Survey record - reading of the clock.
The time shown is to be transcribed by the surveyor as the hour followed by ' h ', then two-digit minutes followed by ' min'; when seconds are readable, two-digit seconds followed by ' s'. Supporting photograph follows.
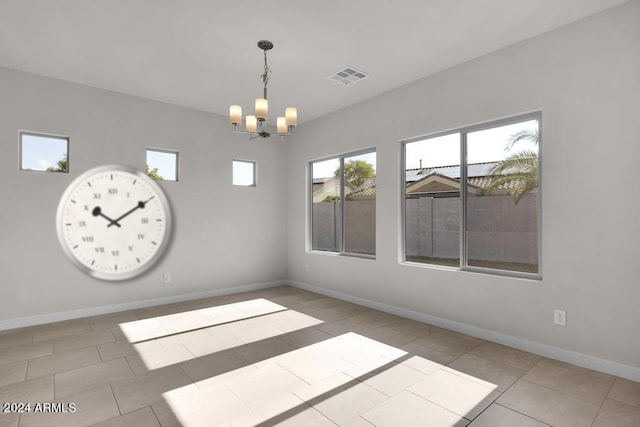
10 h 10 min
